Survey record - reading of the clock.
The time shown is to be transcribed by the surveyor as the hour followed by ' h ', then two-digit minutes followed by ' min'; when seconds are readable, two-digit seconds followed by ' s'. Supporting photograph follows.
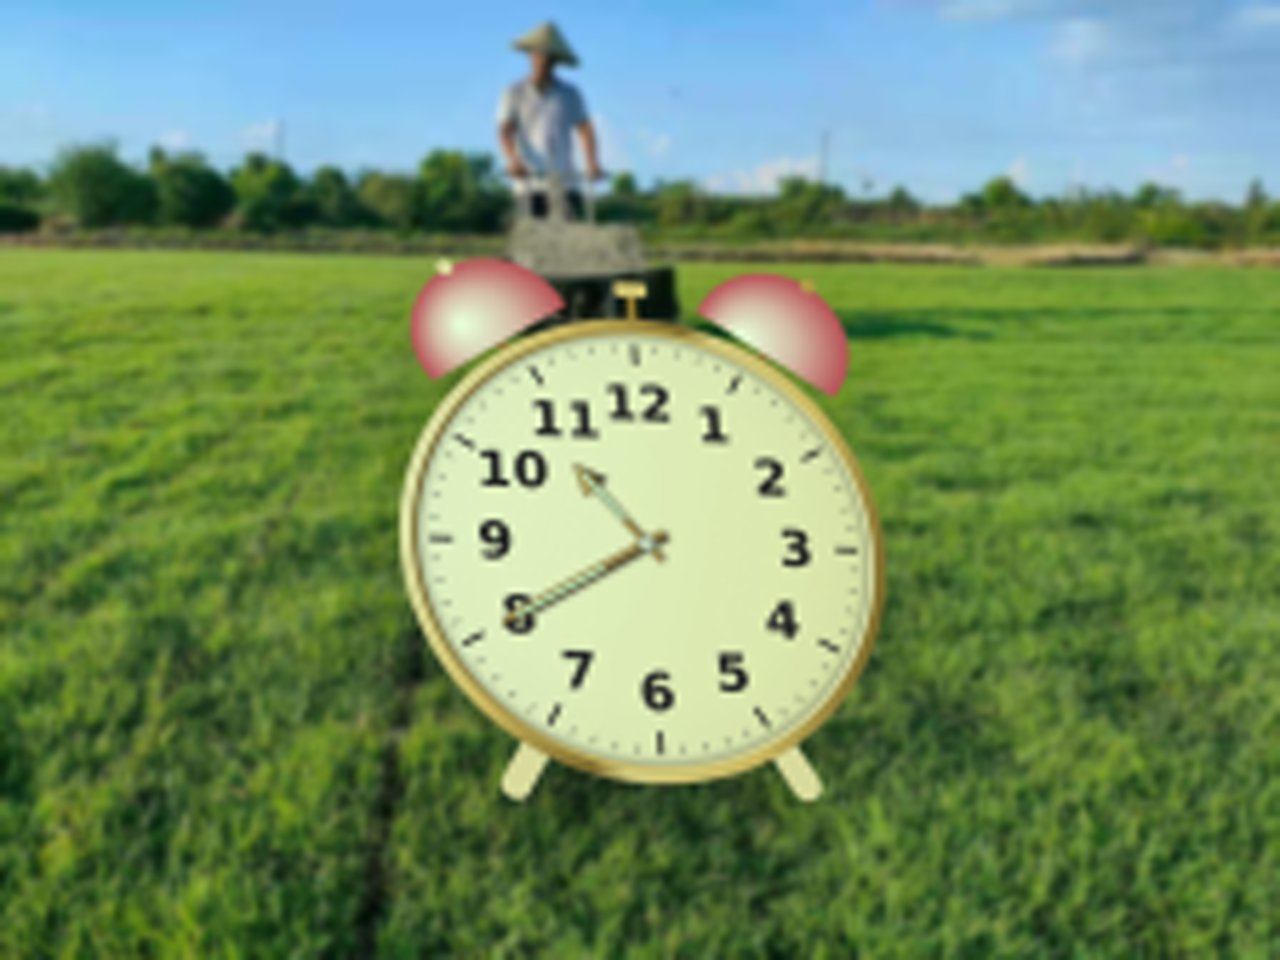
10 h 40 min
